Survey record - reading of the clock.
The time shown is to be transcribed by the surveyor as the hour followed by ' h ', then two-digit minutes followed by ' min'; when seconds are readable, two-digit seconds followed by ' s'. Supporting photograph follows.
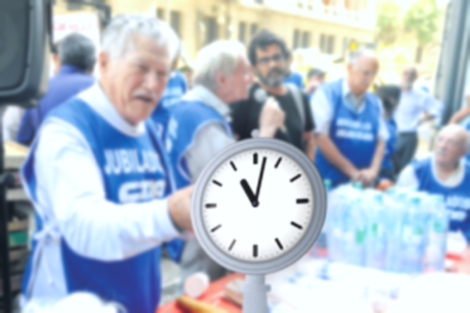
11 h 02 min
